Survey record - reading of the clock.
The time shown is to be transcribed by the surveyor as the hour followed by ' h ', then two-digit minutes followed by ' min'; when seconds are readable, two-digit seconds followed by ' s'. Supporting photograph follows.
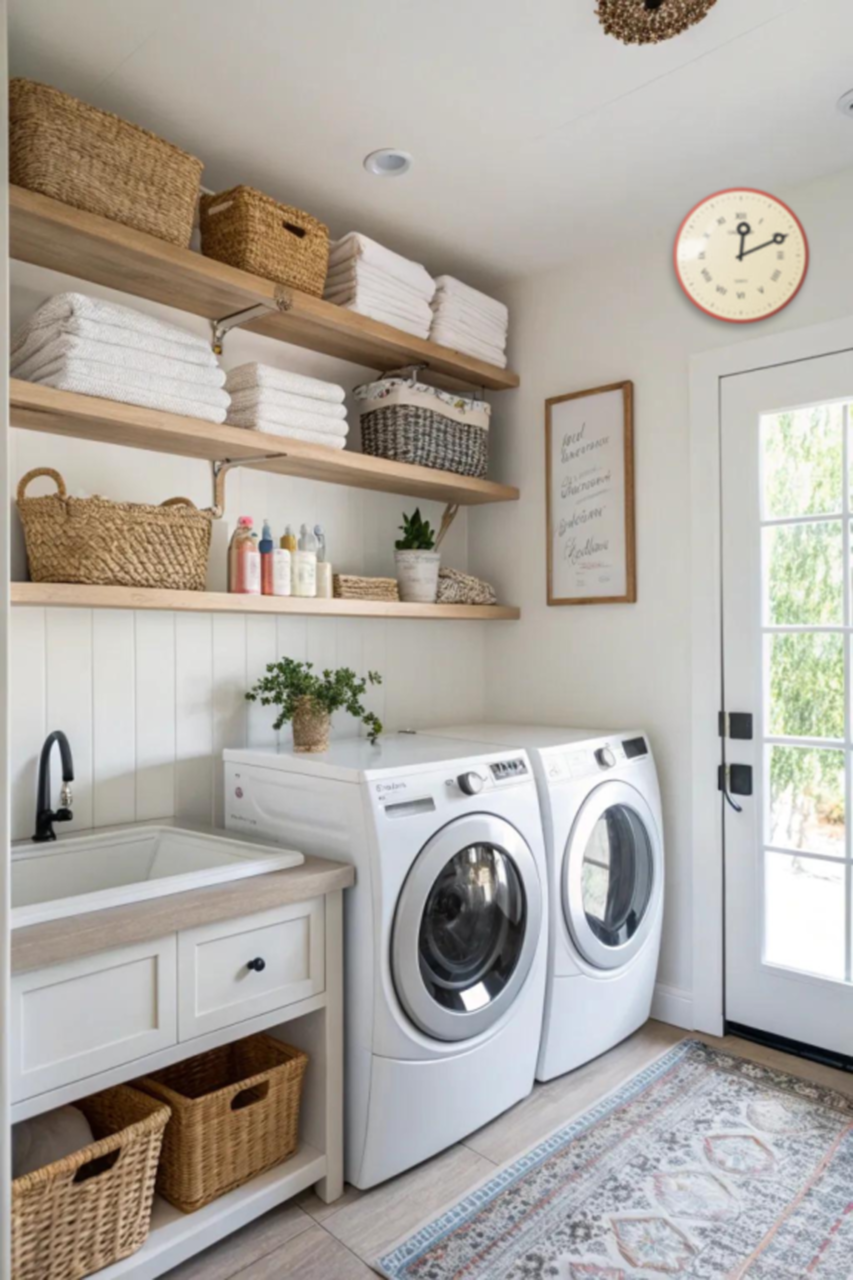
12 h 11 min
